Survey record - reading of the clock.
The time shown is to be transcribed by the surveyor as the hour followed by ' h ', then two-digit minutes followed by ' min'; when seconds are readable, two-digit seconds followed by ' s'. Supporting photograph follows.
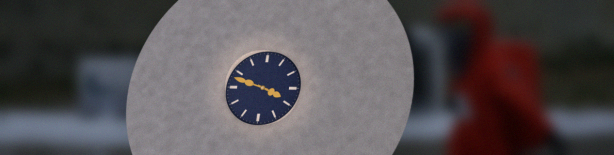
3 h 48 min
